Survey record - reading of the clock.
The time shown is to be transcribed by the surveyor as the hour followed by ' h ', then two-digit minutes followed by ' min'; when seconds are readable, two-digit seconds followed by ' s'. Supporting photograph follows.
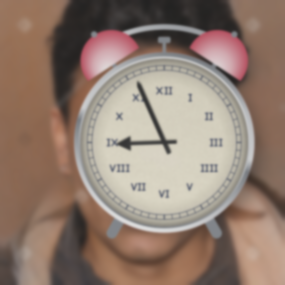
8 h 56 min
